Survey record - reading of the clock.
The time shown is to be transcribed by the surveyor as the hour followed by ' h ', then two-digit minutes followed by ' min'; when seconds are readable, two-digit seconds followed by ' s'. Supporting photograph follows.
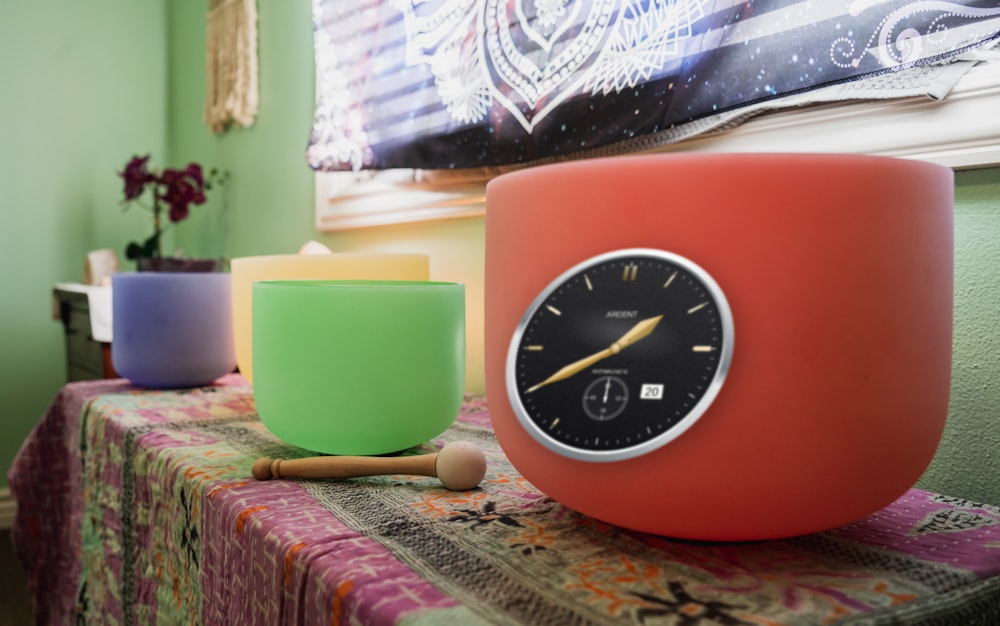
1 h 40 min
